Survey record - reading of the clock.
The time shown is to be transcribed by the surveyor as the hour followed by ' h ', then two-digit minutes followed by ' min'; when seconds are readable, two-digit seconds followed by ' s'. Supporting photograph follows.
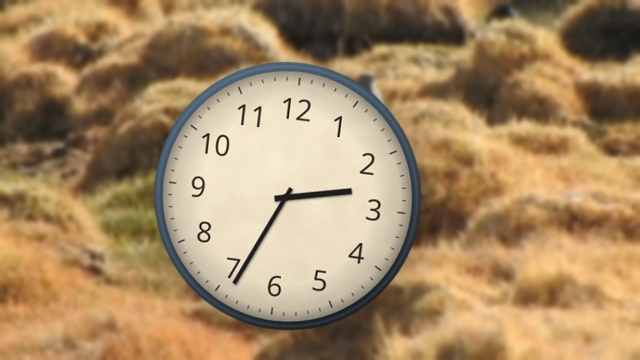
2 h 34 min
